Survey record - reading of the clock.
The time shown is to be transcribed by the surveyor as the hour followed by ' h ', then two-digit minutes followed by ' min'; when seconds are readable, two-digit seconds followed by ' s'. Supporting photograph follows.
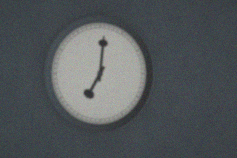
7 h 01 min
